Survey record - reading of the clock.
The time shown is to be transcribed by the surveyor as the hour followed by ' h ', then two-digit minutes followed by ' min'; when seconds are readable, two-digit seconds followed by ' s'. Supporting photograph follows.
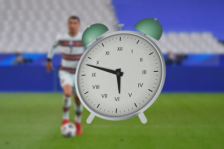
5 h 48 min
